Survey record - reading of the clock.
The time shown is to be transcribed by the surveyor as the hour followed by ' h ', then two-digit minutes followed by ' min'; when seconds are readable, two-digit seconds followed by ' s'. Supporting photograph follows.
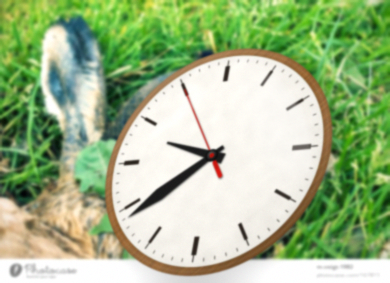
9 h 38 min 55 s
